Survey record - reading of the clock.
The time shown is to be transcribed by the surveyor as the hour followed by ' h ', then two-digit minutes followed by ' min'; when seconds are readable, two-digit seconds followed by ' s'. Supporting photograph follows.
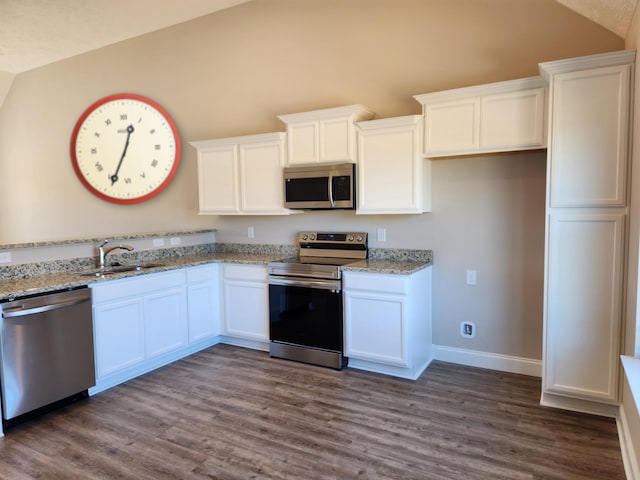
12 h 34 min
